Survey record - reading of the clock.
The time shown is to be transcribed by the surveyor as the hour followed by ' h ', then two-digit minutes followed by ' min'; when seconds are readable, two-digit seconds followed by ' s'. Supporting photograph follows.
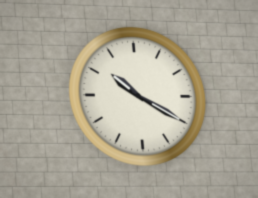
10 h 20 min
